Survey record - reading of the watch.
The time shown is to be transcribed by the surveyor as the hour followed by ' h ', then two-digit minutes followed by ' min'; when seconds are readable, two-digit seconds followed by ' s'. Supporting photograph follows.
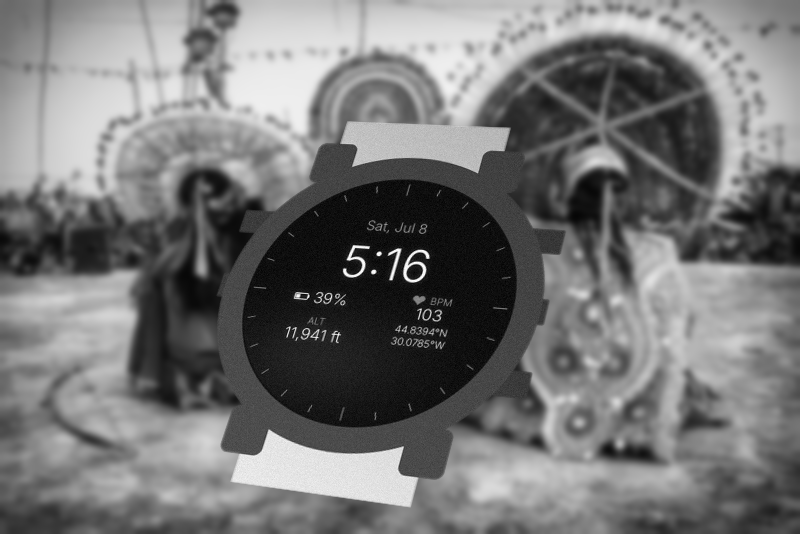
5 h 16 min
